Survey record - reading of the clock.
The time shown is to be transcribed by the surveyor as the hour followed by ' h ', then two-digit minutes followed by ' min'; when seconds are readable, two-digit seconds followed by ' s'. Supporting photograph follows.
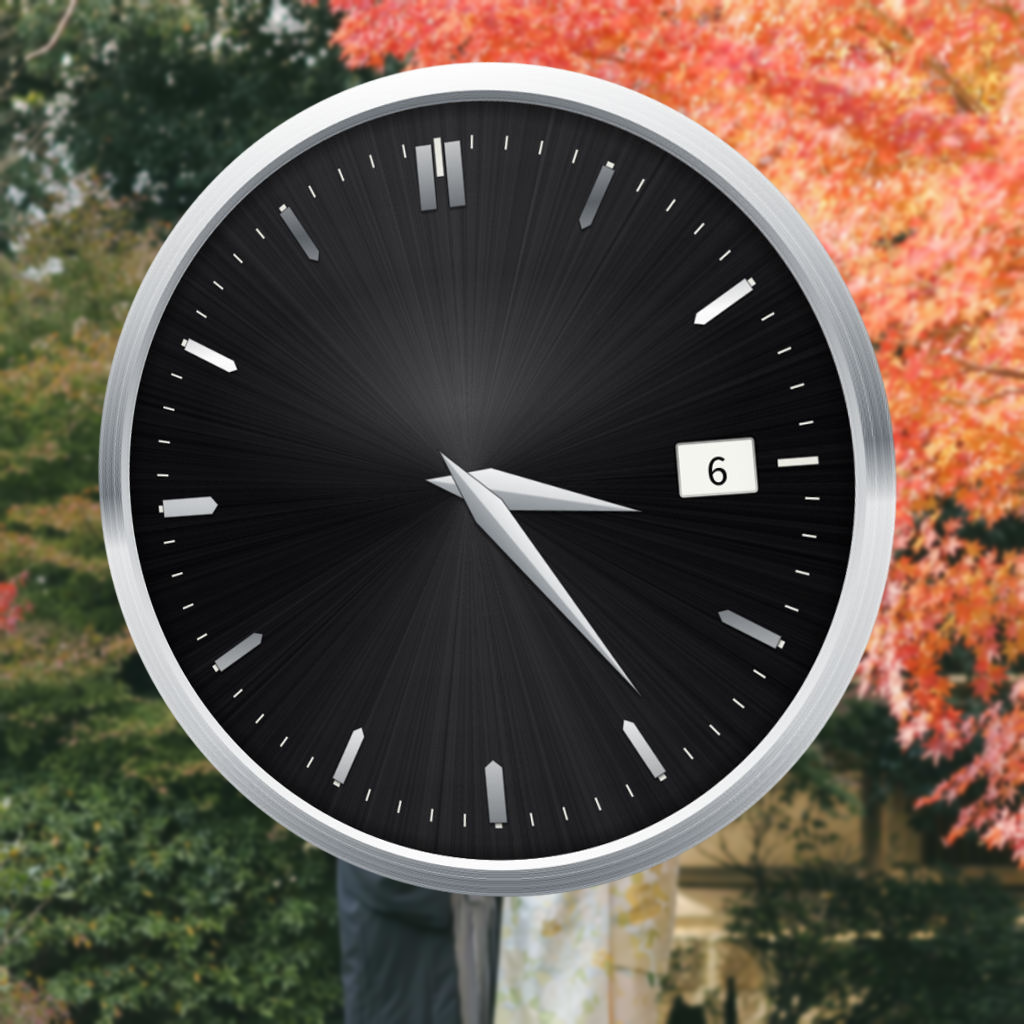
3 h 24 min
